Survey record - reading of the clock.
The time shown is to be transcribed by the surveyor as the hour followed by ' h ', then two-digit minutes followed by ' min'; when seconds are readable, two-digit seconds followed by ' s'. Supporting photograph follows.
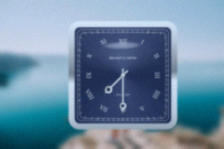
7 h 30 min
